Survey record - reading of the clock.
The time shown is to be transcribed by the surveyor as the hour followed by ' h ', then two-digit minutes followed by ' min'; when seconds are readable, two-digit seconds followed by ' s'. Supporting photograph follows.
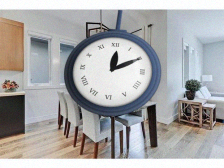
12 h 10 min
